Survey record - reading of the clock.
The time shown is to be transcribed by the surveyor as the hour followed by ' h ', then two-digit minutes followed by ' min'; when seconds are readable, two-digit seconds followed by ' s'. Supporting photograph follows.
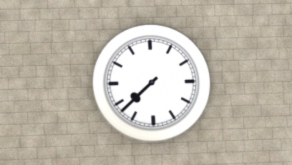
7 h 38 min
